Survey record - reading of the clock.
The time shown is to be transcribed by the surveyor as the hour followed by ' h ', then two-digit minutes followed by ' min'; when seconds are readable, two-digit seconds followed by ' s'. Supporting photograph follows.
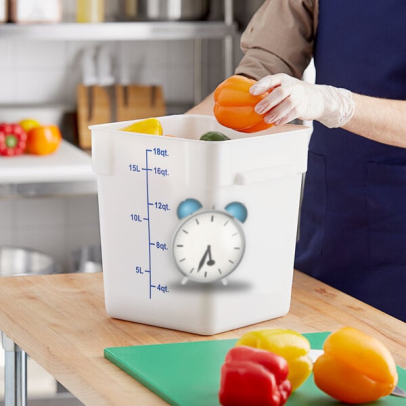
5 h 33 min
